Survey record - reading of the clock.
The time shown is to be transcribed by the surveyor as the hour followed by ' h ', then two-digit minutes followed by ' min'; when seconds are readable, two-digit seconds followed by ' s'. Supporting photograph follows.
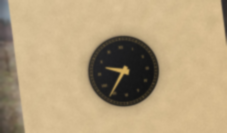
9 h 36 min
